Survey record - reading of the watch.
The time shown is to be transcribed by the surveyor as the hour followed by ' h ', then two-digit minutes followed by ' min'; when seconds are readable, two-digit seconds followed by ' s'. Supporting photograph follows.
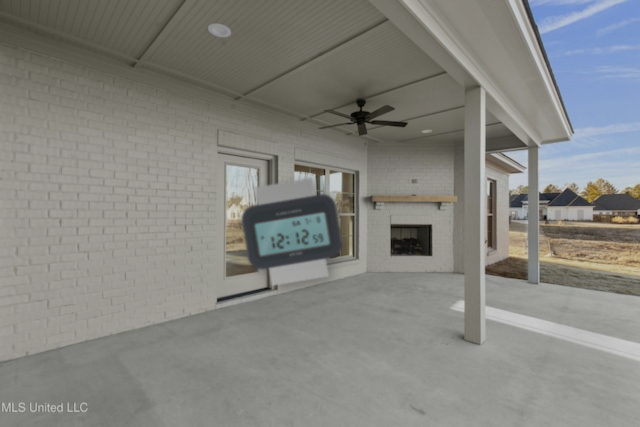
12 h 12 min
